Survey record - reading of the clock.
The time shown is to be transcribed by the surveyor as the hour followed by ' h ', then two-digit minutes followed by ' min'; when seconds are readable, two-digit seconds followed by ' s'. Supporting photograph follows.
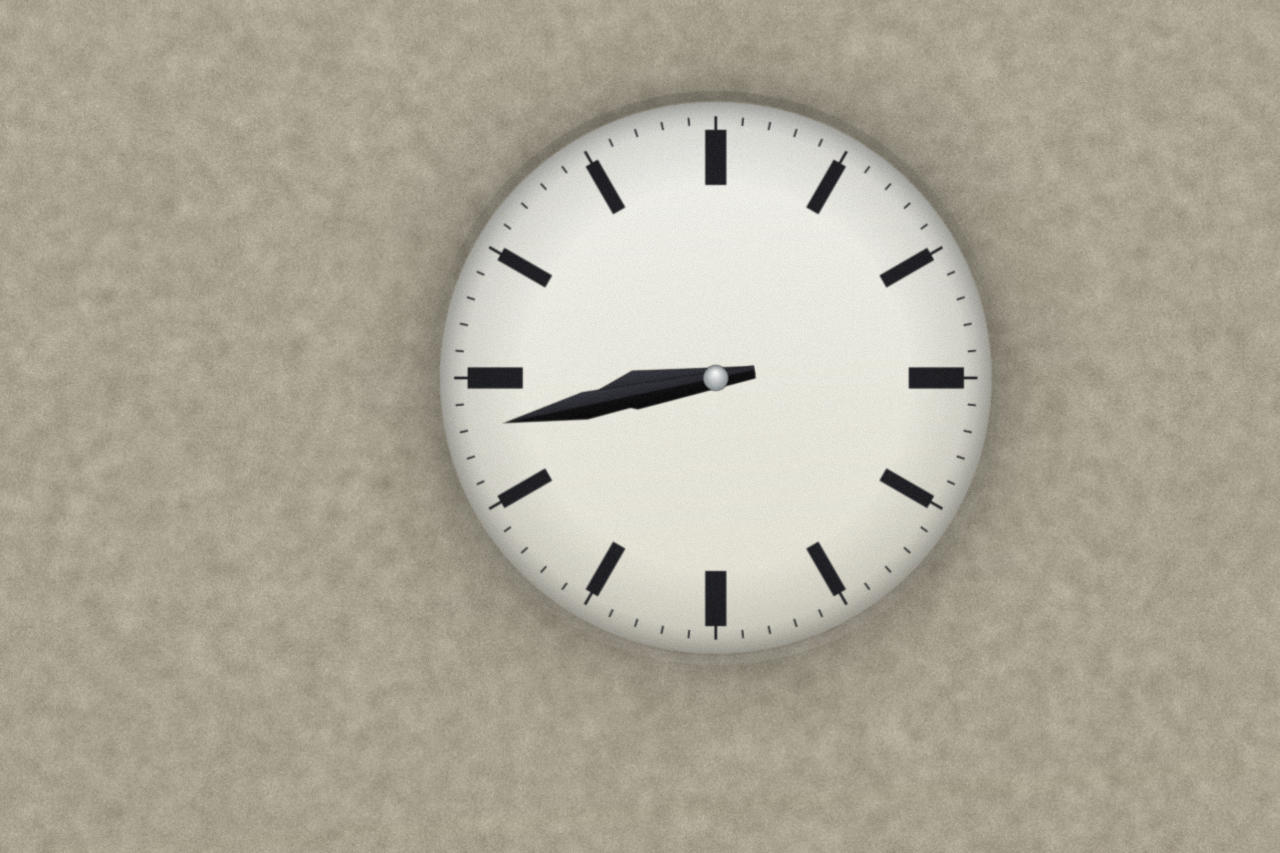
8 h 43 min
